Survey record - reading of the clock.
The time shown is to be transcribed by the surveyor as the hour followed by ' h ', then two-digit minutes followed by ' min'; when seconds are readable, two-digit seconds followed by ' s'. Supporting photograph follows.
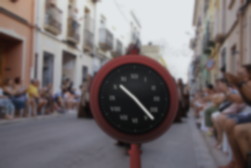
10 h 23 min
